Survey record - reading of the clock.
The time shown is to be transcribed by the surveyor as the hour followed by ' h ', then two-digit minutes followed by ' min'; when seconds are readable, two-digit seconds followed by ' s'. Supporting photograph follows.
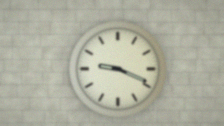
9 h 19 min
